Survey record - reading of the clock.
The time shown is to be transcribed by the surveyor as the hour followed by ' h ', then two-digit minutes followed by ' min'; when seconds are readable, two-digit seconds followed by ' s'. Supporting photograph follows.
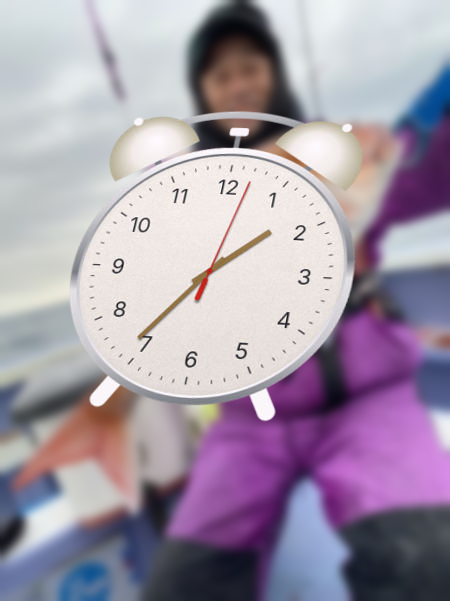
1 h 36 min 02 s
